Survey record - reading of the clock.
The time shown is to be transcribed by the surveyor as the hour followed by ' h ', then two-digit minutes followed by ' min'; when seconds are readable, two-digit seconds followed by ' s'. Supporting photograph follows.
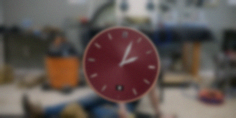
2 h 03 min
